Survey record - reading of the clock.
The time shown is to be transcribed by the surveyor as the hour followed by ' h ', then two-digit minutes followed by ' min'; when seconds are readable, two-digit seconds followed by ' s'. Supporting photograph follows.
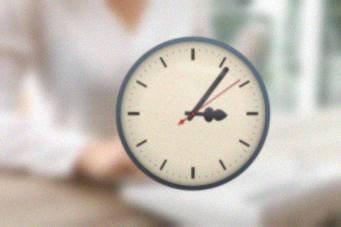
3 h 06 min 09 s
